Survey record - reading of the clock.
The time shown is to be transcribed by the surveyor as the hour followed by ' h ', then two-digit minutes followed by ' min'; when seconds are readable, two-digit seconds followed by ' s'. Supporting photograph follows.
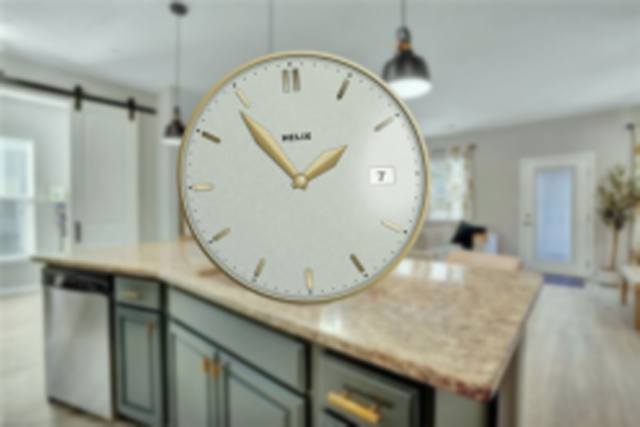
1 h 54 min
